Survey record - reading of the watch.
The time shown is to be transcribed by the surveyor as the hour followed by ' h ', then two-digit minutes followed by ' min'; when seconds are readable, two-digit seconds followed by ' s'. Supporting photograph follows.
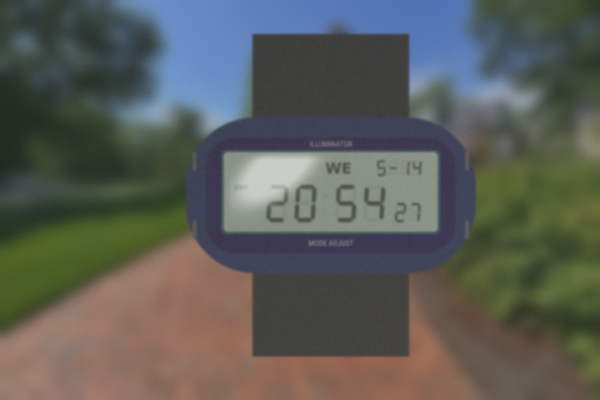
20 h 54 min 27 s
